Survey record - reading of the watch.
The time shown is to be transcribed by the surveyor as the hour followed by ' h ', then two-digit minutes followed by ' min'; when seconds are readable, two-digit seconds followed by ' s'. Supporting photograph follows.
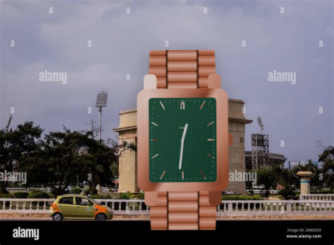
12 h 31 min
